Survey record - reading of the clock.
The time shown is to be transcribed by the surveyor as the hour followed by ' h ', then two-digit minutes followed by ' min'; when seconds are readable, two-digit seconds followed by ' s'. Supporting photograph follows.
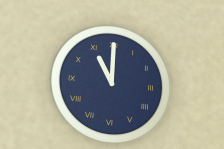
11 h 00 min
